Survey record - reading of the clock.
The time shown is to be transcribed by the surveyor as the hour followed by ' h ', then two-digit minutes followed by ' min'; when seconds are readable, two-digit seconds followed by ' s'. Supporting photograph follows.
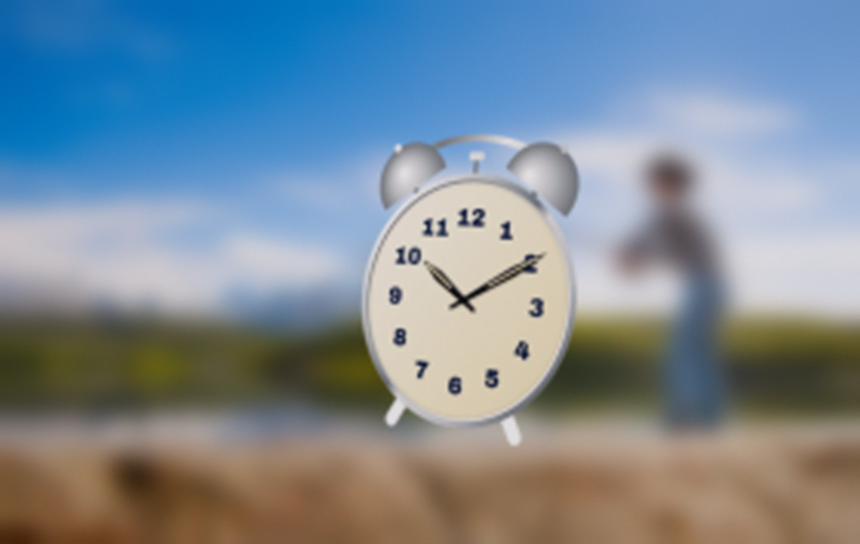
10 h 10 min
